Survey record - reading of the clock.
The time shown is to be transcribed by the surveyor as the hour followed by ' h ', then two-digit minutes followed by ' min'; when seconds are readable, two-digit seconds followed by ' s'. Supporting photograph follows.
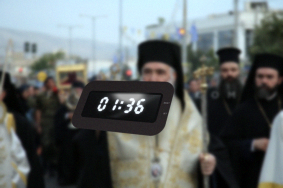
1 h 36 min
